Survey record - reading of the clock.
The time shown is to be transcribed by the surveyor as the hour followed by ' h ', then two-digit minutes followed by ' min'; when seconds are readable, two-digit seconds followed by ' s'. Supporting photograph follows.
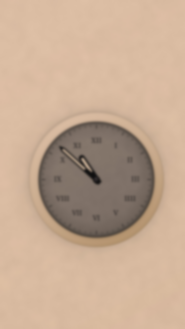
10 h 52 min
